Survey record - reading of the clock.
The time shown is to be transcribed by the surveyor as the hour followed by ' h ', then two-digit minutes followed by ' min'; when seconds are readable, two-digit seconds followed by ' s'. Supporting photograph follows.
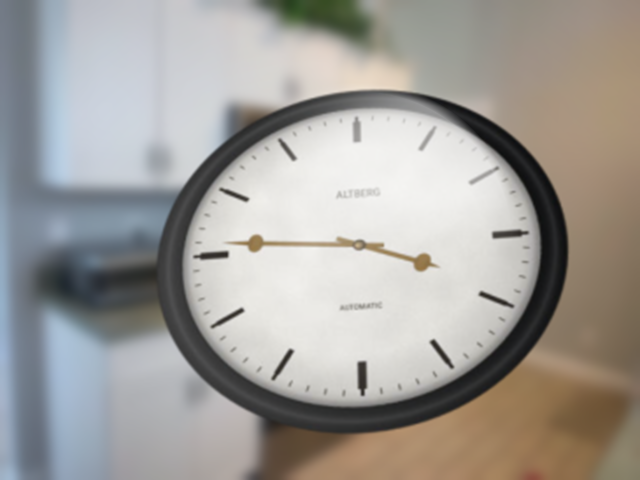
3 h 46 min
